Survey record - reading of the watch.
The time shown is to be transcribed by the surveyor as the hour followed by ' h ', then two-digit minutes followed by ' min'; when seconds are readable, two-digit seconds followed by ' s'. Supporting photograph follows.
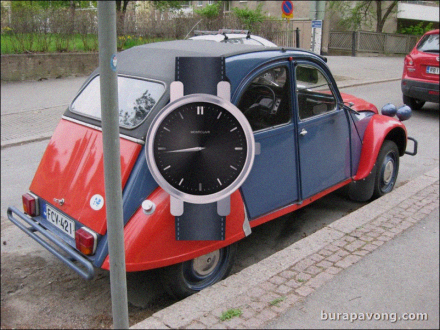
8 h 44 min
